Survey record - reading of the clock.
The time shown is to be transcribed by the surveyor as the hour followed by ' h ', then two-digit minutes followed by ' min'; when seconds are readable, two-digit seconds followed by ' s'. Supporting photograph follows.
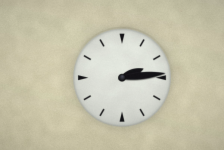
2 h 14 min
